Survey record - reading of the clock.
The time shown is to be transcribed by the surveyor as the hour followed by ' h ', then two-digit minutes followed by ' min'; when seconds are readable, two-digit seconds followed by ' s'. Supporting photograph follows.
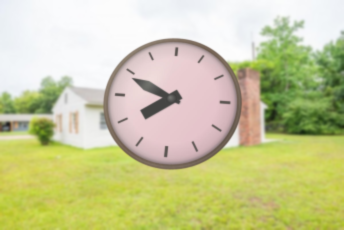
7 h 49 min
